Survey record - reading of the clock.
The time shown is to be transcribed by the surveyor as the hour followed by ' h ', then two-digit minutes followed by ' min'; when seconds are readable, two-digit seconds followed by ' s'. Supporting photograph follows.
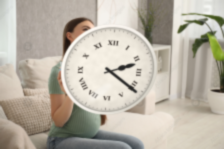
2 h 21 min
